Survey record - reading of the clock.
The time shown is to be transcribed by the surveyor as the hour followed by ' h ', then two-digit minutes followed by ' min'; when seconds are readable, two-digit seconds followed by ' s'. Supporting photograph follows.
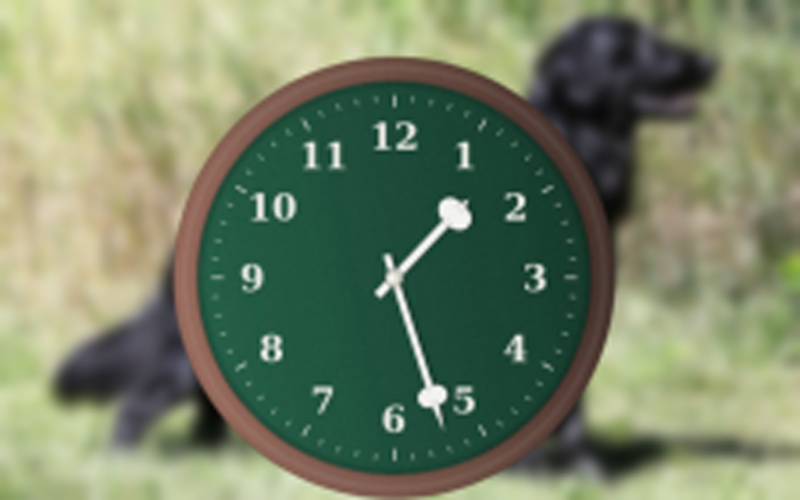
1 h 27 min
